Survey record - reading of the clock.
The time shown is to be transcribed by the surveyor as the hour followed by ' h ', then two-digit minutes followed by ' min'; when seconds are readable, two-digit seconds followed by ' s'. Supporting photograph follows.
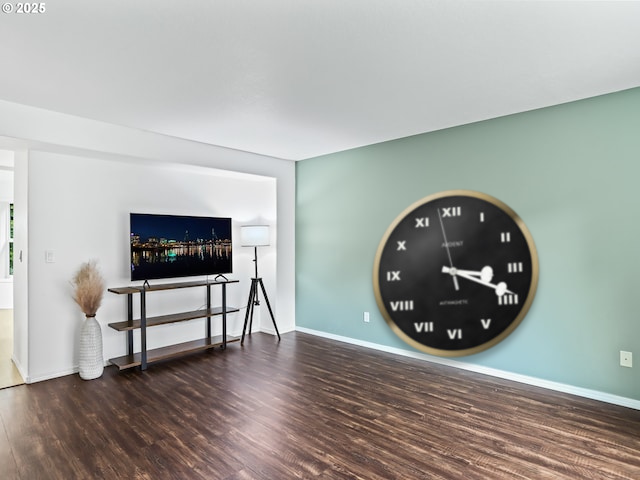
3 h 18 min 58 s
